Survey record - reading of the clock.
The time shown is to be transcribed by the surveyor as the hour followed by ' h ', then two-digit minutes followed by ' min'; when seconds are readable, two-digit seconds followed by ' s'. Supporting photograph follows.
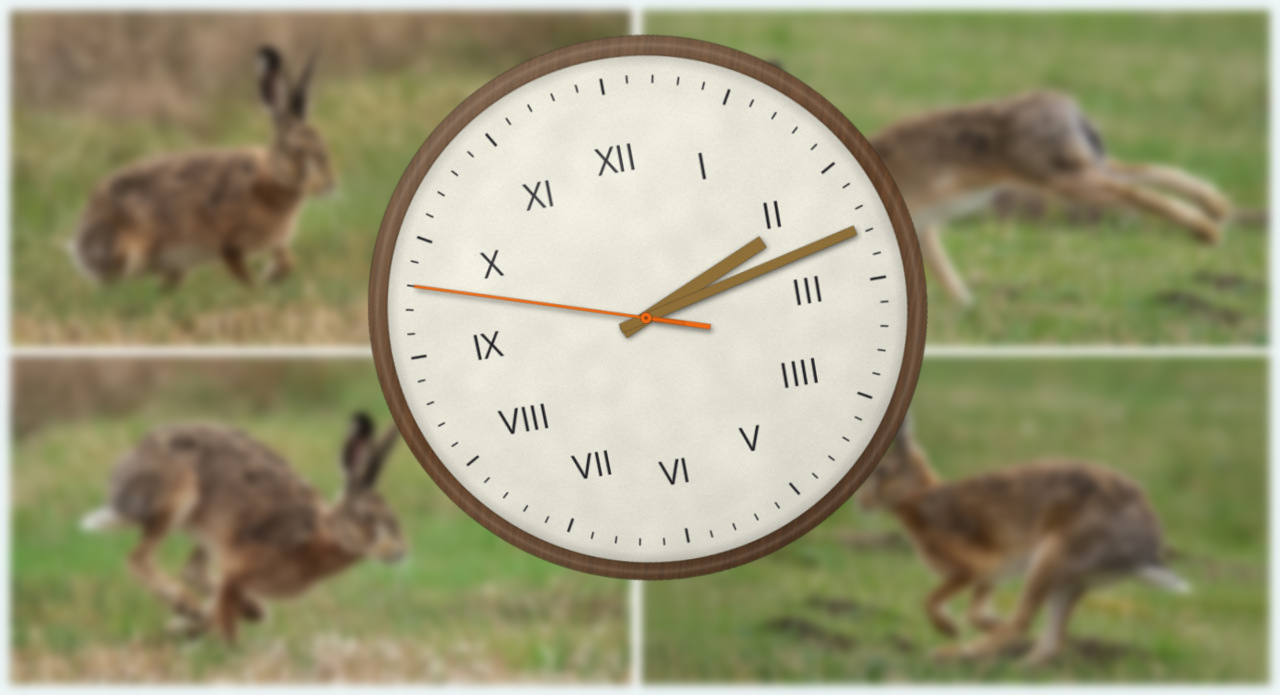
2 h 12 min 48 s
